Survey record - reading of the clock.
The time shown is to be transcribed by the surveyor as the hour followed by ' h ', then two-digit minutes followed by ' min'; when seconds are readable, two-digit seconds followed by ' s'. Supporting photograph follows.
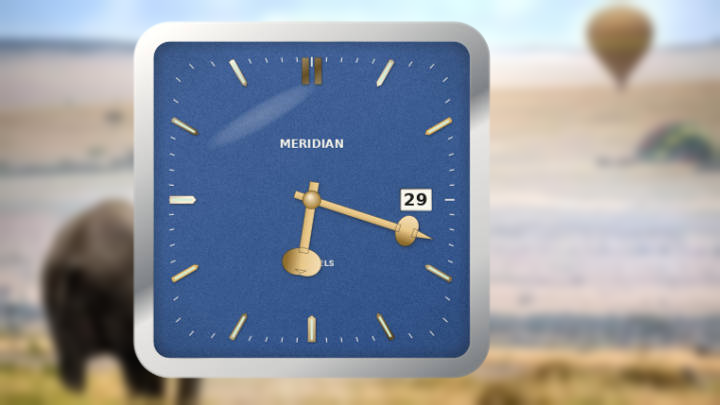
6 h 18 min
